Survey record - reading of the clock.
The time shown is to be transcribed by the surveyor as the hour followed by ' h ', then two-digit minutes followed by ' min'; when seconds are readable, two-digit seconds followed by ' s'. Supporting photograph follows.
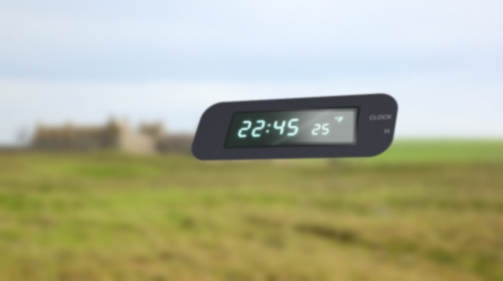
22 h 45 min
